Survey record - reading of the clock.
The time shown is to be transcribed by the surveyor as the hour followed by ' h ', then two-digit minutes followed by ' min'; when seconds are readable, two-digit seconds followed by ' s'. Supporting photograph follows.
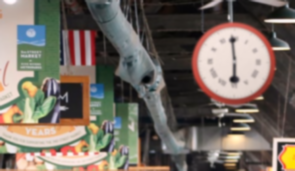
5 h 59 min
